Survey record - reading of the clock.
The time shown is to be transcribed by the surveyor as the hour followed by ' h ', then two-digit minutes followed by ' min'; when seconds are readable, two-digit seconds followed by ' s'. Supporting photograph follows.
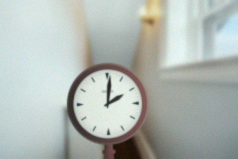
2 h 01 min
